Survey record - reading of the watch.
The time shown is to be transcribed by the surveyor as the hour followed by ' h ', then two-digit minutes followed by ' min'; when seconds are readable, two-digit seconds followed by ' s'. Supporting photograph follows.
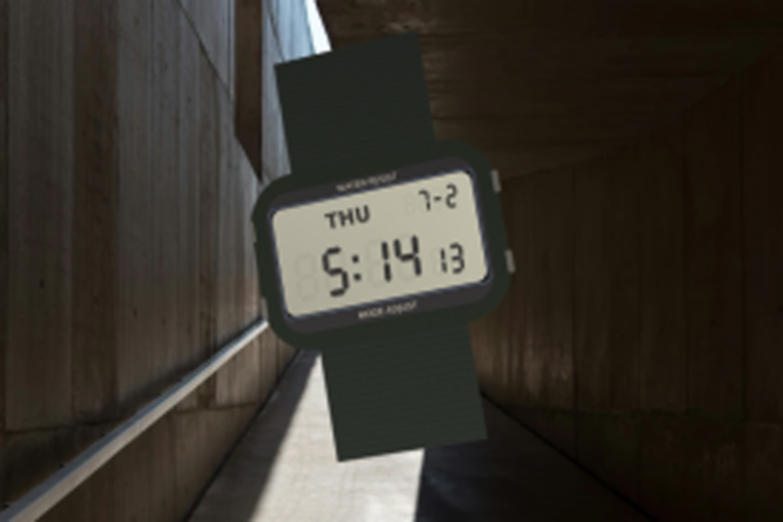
5 h 14 min 13 s
